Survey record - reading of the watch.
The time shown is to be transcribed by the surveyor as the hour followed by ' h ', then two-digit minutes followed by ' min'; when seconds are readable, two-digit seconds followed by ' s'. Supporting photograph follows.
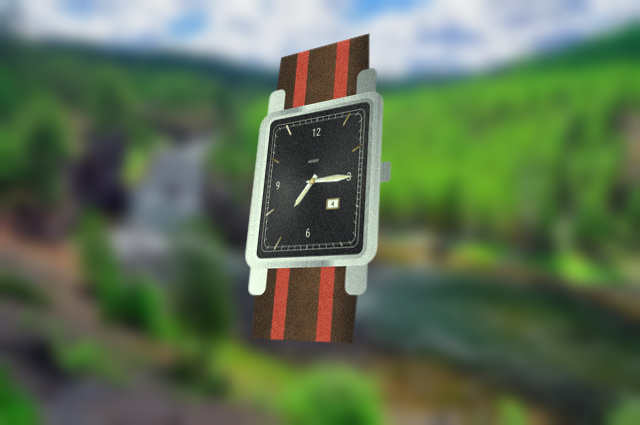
7 h 15 min
